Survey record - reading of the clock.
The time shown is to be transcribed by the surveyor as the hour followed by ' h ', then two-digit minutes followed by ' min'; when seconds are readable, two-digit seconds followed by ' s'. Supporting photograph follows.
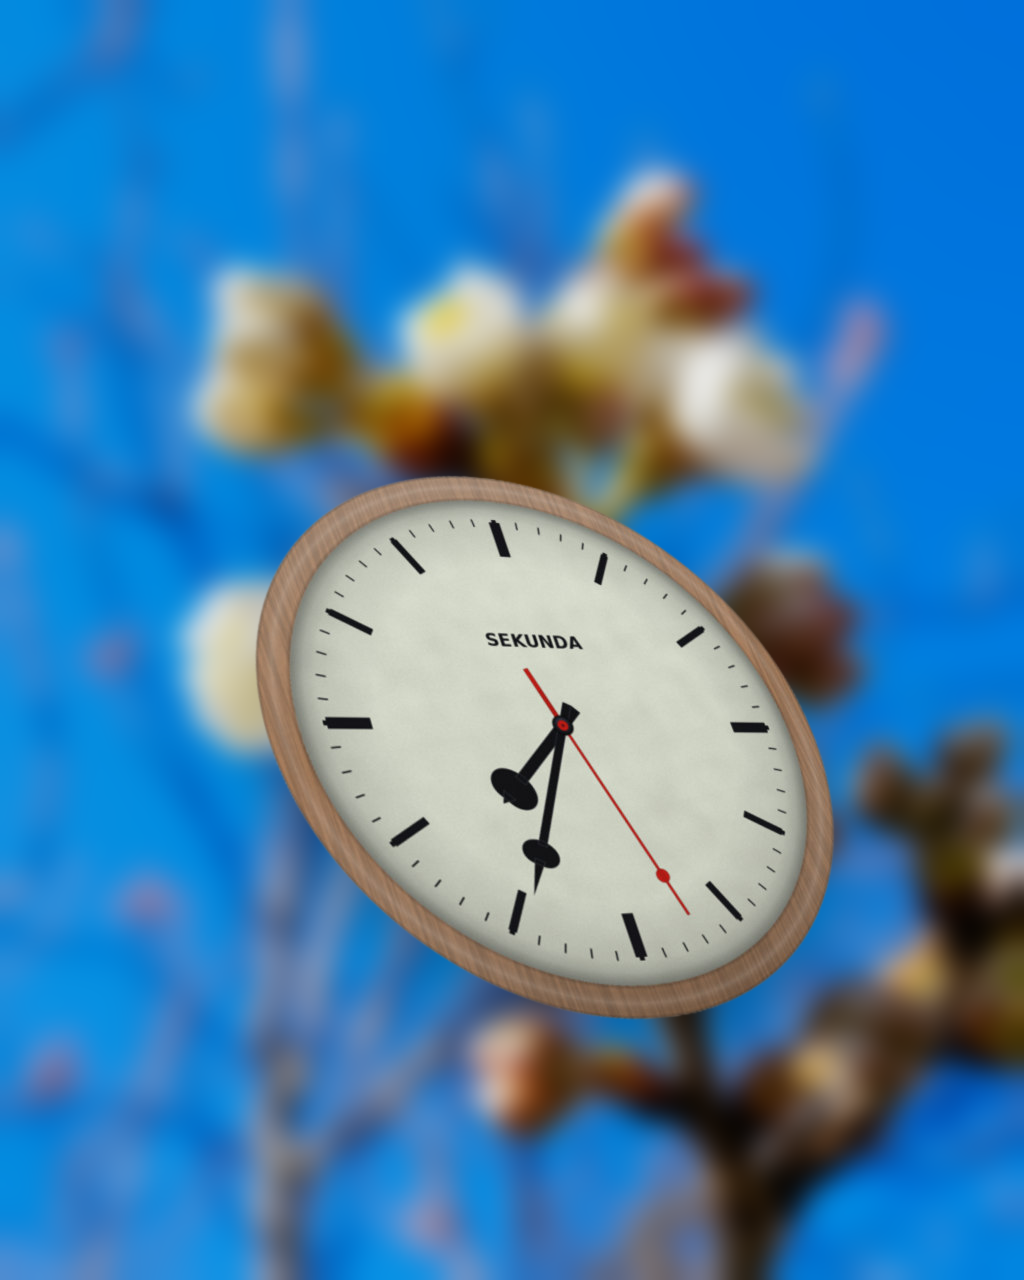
7 h 34 min 27 s
